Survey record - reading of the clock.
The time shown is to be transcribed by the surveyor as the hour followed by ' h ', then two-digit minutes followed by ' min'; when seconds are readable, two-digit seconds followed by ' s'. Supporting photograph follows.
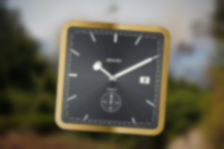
10 h 10 min
